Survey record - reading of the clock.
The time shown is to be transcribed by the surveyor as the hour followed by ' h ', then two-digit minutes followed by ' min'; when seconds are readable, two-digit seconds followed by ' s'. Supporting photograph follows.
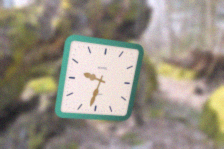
9 h 32 min
